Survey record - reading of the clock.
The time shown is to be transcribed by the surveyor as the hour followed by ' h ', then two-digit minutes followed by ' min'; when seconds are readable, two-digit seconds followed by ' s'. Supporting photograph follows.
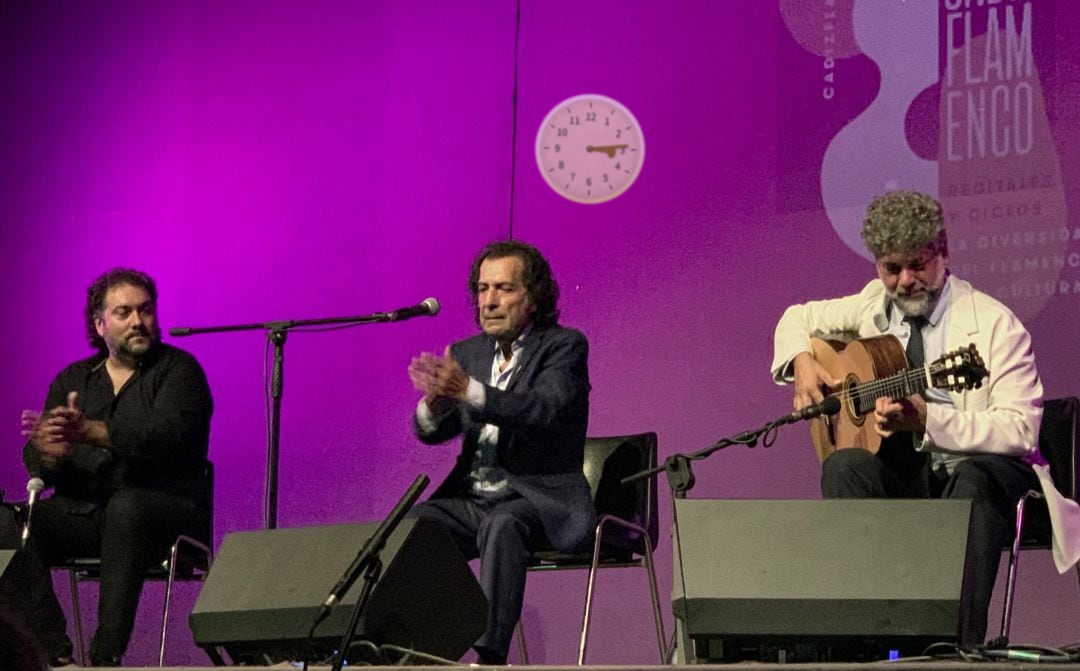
3 h 14 min
